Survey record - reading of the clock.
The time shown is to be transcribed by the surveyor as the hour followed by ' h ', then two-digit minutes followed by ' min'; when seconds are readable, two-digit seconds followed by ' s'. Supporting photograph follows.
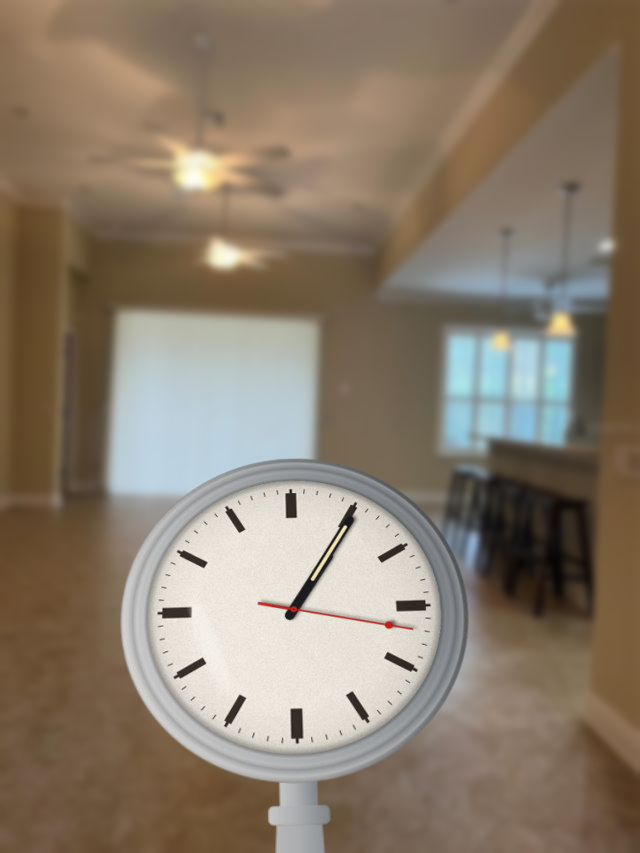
1 h 05 min 17 s
